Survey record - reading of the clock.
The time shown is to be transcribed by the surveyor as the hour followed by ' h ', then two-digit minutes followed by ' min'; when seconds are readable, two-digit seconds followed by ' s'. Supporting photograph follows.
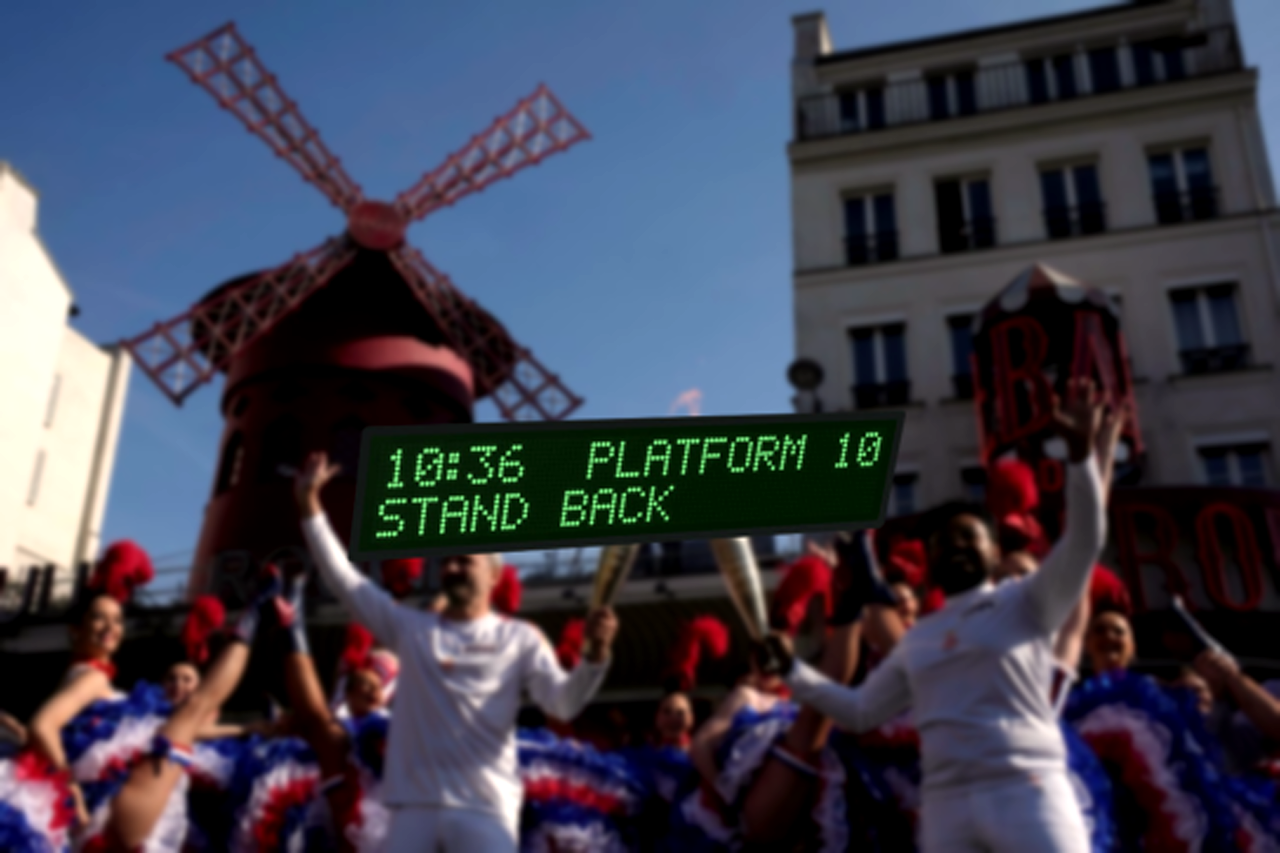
10 h 36 min
